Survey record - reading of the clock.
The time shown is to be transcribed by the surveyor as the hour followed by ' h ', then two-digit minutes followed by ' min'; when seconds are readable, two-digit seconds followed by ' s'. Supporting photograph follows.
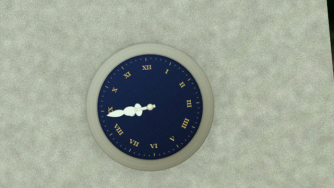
8 h 44 min
